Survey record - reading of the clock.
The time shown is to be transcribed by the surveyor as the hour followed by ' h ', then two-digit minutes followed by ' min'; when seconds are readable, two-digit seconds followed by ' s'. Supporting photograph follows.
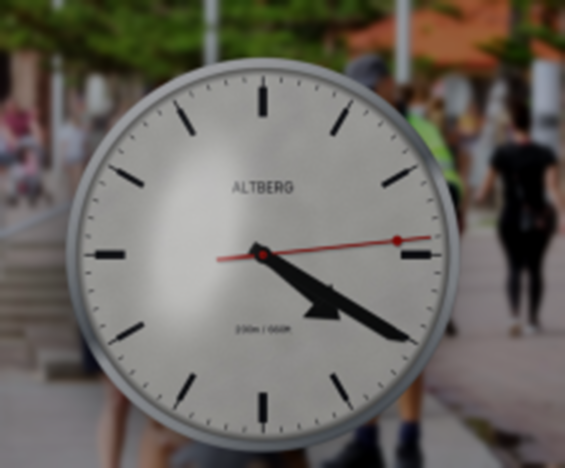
4 h 20 min 14 s
